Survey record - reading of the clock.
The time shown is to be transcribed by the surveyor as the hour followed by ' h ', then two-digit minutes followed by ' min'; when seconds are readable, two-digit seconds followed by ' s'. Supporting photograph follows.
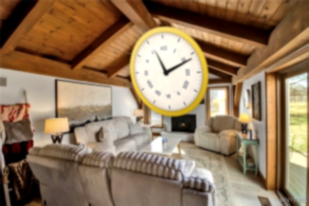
11 h 11 min
